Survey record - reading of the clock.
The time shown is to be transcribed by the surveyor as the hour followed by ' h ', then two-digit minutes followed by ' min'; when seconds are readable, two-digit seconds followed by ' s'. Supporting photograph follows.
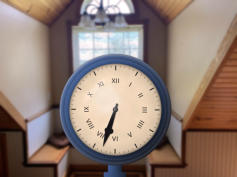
6 h 33 min
